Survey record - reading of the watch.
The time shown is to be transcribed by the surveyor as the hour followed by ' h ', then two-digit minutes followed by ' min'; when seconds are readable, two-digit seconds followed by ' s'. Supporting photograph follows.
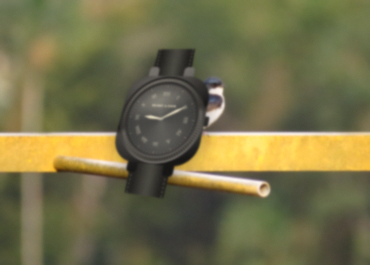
9 h 10 min
